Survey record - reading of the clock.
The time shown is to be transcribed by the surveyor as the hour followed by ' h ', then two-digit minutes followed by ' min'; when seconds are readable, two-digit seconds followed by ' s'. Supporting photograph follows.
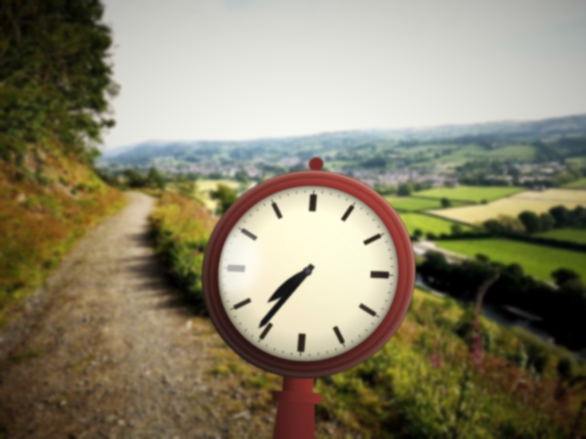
7 h 36 min
